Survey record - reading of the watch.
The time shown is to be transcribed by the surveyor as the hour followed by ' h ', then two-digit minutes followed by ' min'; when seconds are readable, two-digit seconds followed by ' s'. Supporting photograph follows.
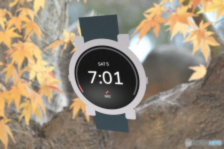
7 h 01 min
